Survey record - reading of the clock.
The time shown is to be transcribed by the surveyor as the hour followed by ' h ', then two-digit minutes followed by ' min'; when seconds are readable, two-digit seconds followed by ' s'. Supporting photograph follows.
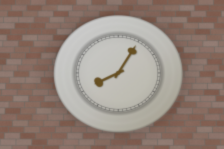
8 h 05 min
